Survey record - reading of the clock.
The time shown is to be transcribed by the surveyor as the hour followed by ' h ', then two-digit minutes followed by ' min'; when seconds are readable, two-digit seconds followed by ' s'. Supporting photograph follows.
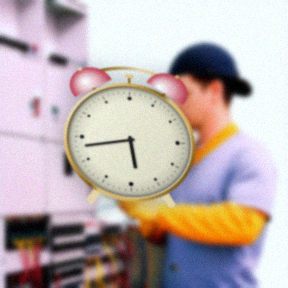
5 h 43 min
